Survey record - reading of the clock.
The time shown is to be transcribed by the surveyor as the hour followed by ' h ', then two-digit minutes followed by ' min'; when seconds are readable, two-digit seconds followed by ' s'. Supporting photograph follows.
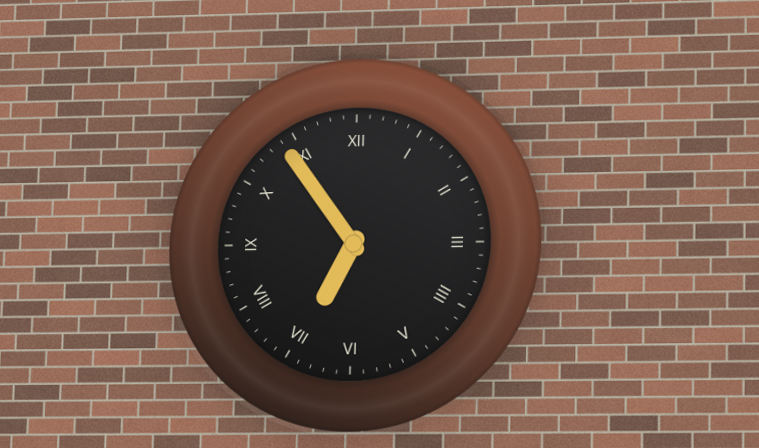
6 h 54 min
